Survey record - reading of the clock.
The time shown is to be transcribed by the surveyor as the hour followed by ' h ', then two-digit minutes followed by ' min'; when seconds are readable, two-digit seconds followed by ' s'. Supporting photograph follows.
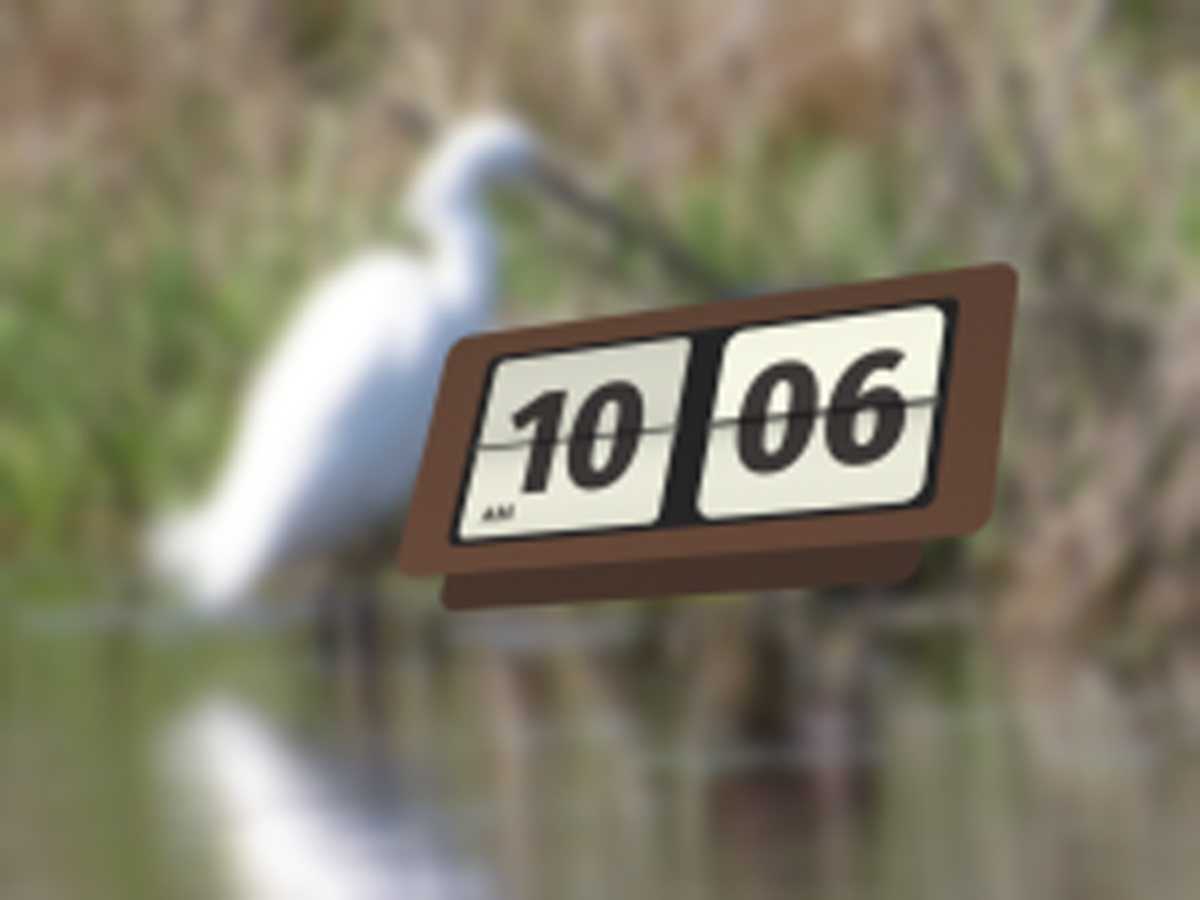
10 h 06 min
